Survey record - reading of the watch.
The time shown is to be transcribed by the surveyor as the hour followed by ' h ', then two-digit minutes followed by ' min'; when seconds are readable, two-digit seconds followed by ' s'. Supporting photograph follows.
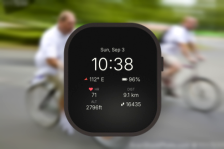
10 h 38 min
